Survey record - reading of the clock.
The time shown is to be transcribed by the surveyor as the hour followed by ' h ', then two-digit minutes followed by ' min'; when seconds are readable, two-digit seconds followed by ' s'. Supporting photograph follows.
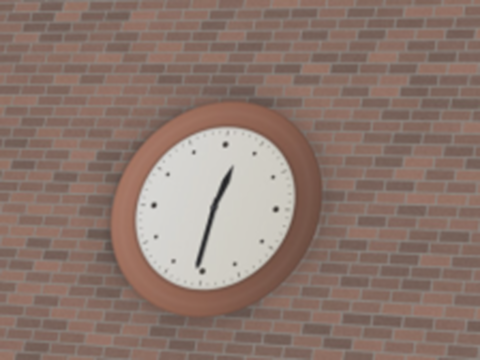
12 h 31 min
